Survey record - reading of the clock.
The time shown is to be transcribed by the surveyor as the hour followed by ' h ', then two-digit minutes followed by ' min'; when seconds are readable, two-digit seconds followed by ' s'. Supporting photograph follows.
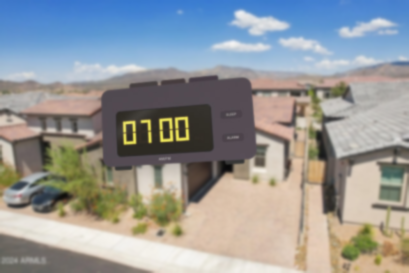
7 h 00 min
